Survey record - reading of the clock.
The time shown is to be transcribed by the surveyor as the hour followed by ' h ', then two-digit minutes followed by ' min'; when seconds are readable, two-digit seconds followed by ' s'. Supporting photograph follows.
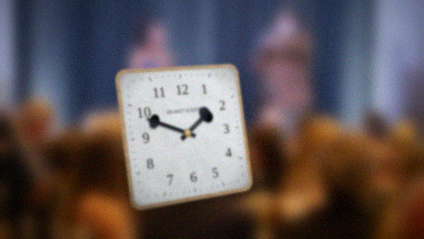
1 h 49 min
